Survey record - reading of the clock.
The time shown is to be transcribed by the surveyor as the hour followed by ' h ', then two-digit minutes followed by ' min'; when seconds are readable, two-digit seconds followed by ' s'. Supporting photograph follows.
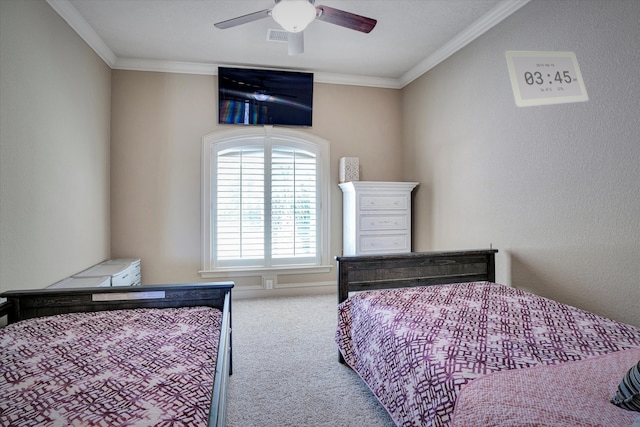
3 h 45 min
